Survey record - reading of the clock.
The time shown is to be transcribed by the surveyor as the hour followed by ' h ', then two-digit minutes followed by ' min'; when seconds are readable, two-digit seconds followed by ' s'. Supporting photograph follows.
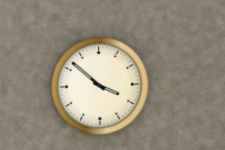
3 h 52 min
